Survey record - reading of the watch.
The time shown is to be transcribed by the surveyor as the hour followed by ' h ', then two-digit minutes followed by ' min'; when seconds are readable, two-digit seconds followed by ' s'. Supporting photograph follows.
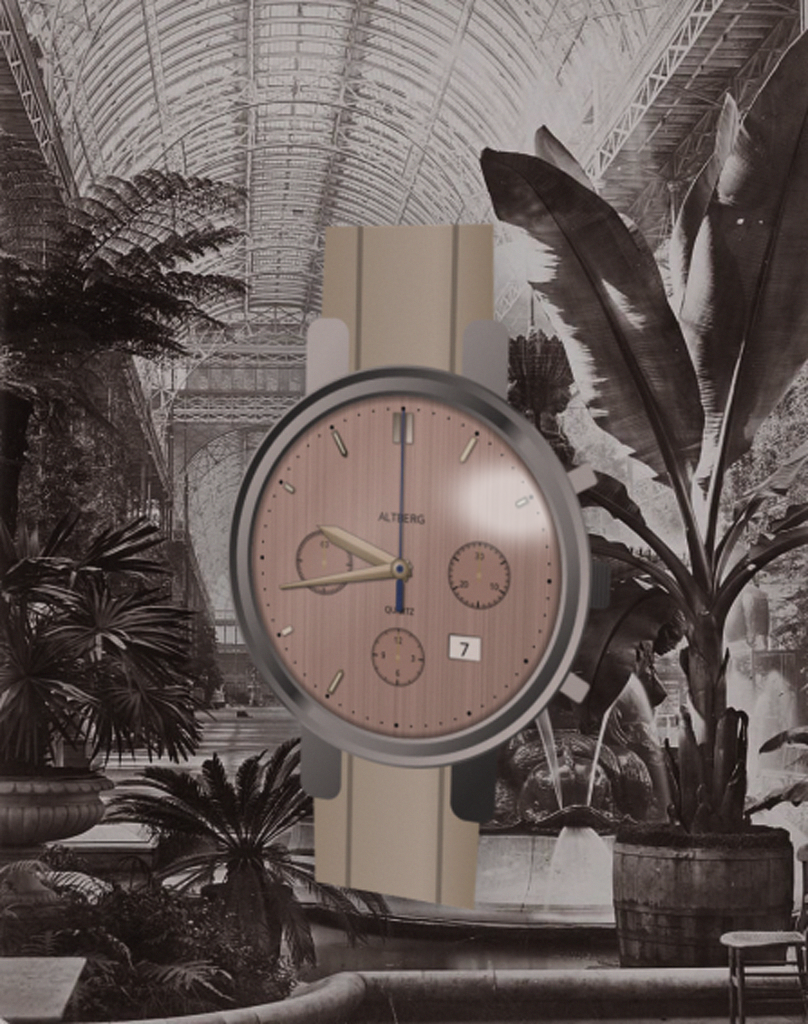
9 h 43 min
